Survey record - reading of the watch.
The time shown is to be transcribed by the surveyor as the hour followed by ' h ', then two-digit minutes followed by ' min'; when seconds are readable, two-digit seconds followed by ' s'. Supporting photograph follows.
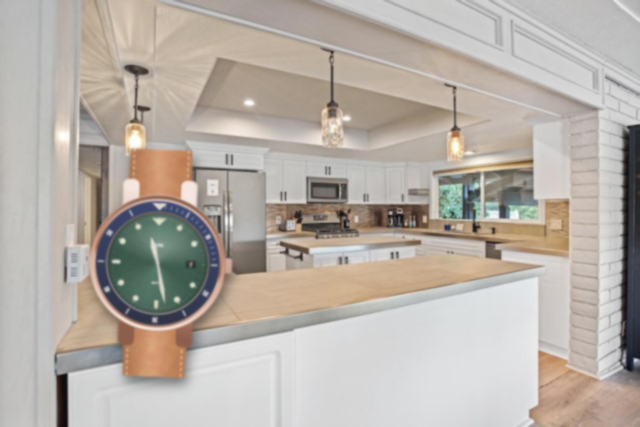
11 h 28 min
